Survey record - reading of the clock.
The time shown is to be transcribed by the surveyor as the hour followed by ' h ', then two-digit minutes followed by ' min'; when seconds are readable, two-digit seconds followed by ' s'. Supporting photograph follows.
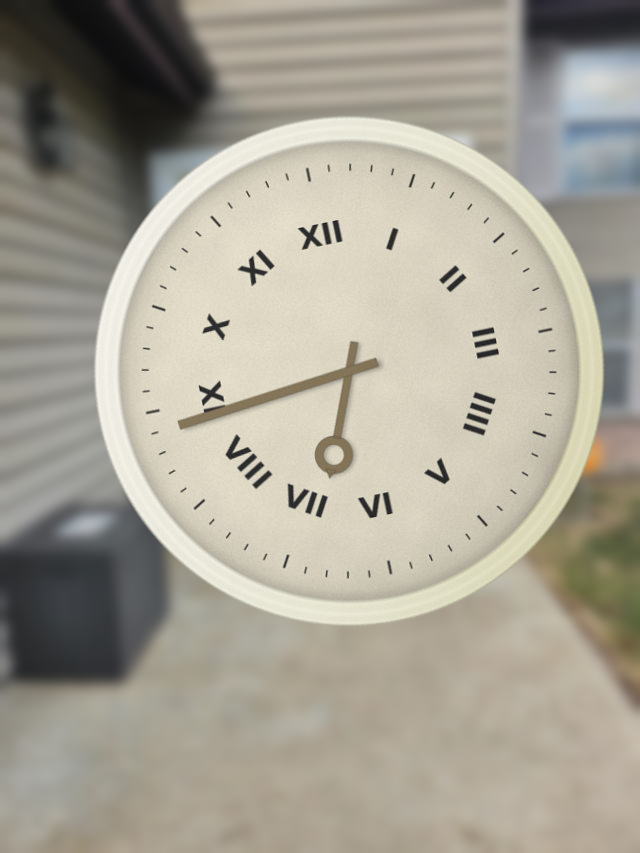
6 h 44 min
